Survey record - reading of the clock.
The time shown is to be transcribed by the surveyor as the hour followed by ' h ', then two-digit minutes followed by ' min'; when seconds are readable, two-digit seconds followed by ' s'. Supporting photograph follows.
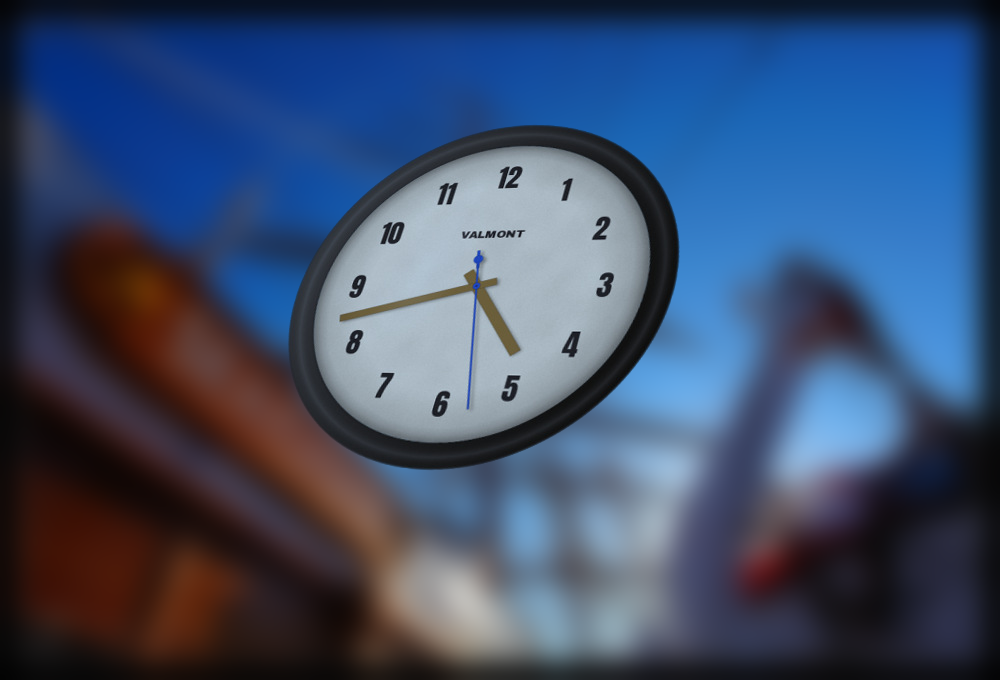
4 h 42 min 28 s
